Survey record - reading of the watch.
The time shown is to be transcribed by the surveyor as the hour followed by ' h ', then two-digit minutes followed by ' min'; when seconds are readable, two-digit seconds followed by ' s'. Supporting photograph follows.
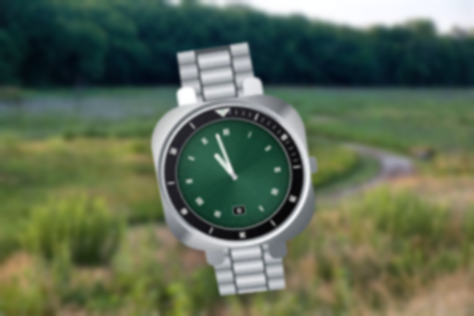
10 h 58 min
